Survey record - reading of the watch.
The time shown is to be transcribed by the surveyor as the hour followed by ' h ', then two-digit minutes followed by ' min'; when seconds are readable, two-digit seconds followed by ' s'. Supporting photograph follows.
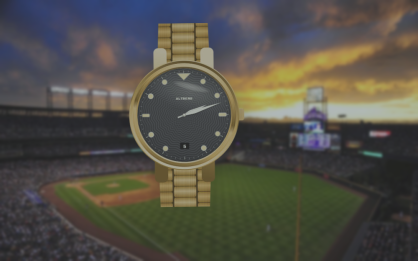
2 h 12 min
